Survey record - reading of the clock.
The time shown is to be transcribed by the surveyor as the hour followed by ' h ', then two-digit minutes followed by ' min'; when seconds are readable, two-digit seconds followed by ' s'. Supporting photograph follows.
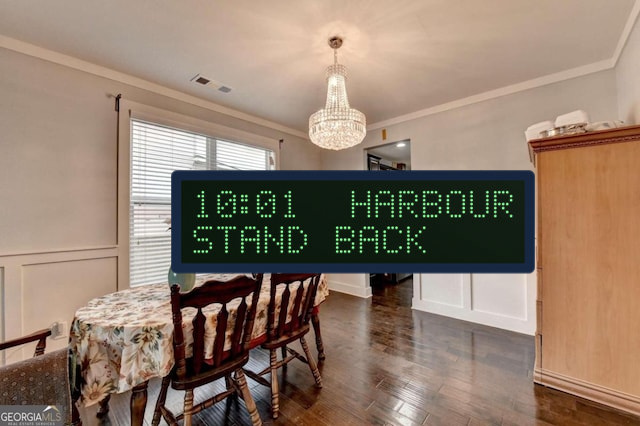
10 h 01 min
